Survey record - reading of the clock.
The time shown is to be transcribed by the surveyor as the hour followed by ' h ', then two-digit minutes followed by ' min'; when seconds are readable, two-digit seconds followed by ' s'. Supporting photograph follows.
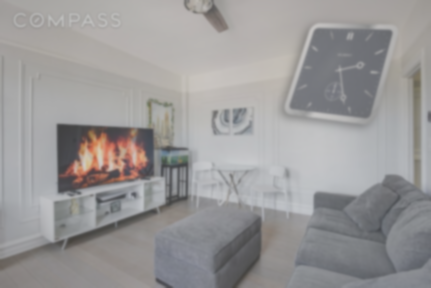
2 h 26 min
